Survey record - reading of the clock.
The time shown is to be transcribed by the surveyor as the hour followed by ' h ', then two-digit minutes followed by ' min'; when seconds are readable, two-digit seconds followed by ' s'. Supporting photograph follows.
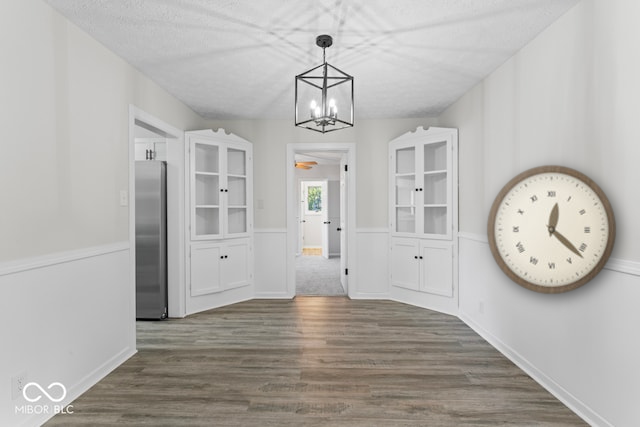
12 h 22 min
